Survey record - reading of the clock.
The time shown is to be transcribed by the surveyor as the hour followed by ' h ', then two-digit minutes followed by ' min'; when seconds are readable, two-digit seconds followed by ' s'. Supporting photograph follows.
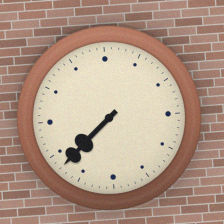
7 h 38 min
